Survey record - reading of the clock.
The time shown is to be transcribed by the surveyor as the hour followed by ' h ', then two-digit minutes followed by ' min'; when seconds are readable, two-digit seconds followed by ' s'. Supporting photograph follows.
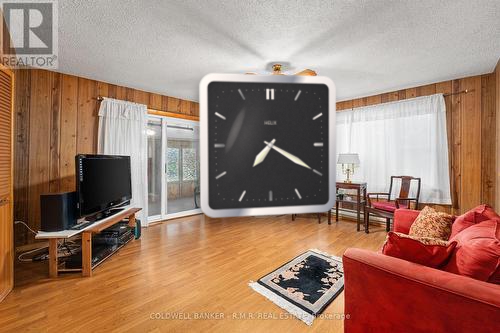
7 h 20 min
